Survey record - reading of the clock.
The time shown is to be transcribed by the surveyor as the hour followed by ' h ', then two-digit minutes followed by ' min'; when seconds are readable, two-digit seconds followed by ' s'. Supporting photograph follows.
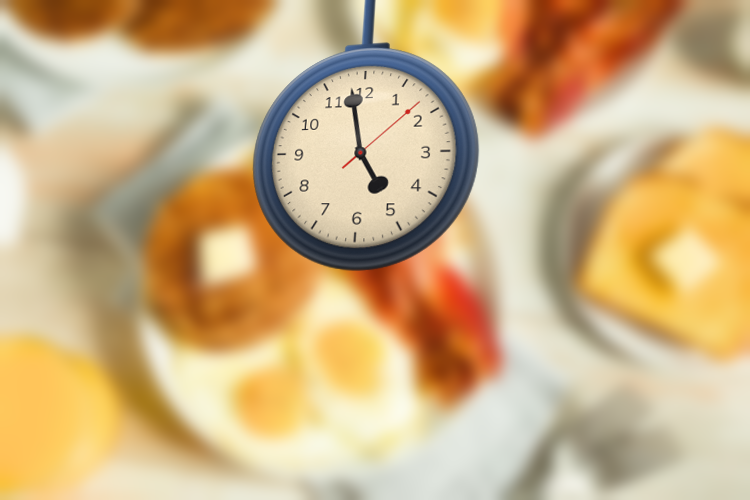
4 h 58 min 08 s
